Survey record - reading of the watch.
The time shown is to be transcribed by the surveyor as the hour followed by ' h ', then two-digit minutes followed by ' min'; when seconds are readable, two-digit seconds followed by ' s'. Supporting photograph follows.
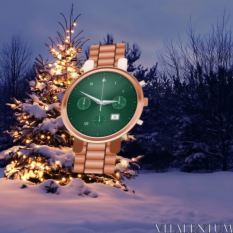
2 h 50 min
